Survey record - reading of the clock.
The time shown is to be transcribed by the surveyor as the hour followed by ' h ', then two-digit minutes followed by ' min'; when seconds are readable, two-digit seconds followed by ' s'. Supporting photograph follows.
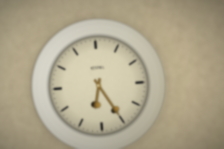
6 h 25 min
